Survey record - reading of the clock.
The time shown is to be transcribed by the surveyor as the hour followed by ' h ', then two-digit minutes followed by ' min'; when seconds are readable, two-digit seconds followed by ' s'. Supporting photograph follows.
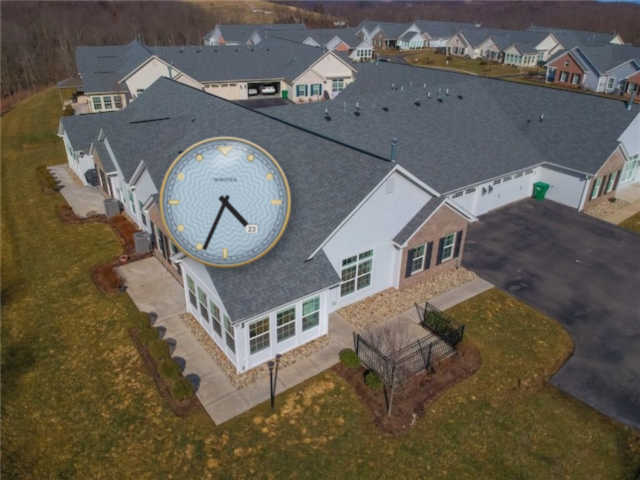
4 h 34 min
